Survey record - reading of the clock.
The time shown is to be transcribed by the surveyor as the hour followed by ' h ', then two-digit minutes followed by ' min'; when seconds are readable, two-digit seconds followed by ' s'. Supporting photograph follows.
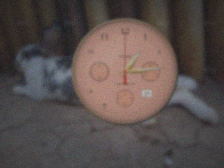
1 h 14 min
